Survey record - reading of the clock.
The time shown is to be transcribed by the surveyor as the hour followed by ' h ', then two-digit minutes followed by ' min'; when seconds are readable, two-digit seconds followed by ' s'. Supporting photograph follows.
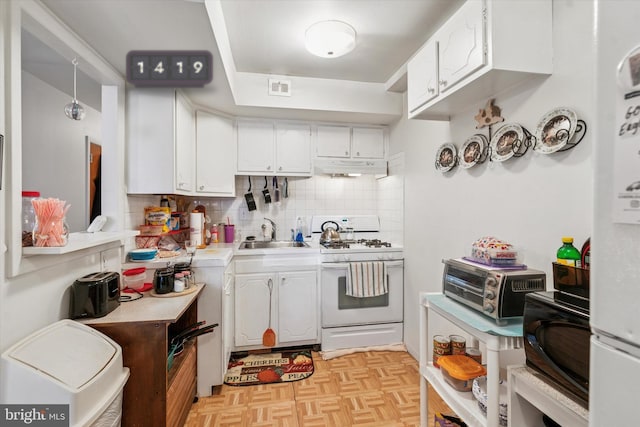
14 h 19 min
